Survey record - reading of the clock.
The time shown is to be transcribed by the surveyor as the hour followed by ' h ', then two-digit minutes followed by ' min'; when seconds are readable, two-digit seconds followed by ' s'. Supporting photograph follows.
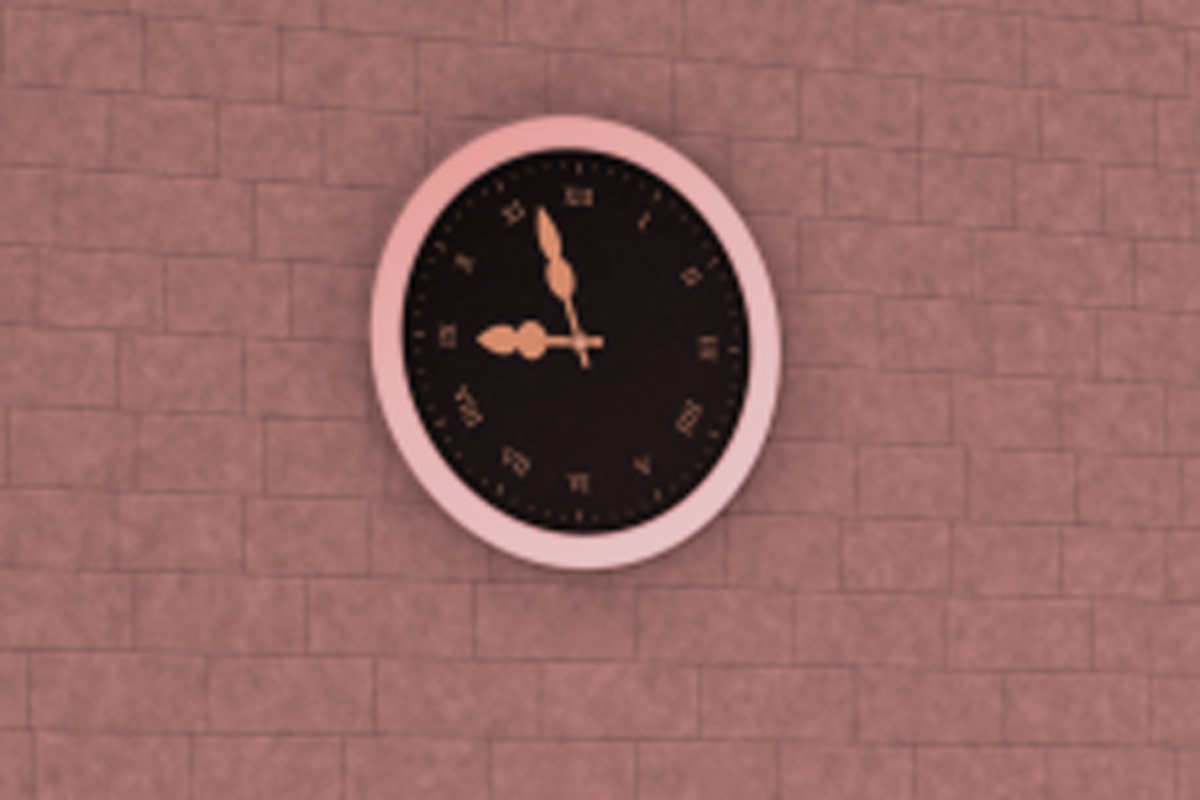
8 h 57 min
